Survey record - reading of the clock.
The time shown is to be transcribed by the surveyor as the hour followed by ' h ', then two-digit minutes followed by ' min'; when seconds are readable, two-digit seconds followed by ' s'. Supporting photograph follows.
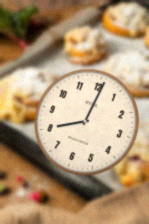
8 h 01 min
